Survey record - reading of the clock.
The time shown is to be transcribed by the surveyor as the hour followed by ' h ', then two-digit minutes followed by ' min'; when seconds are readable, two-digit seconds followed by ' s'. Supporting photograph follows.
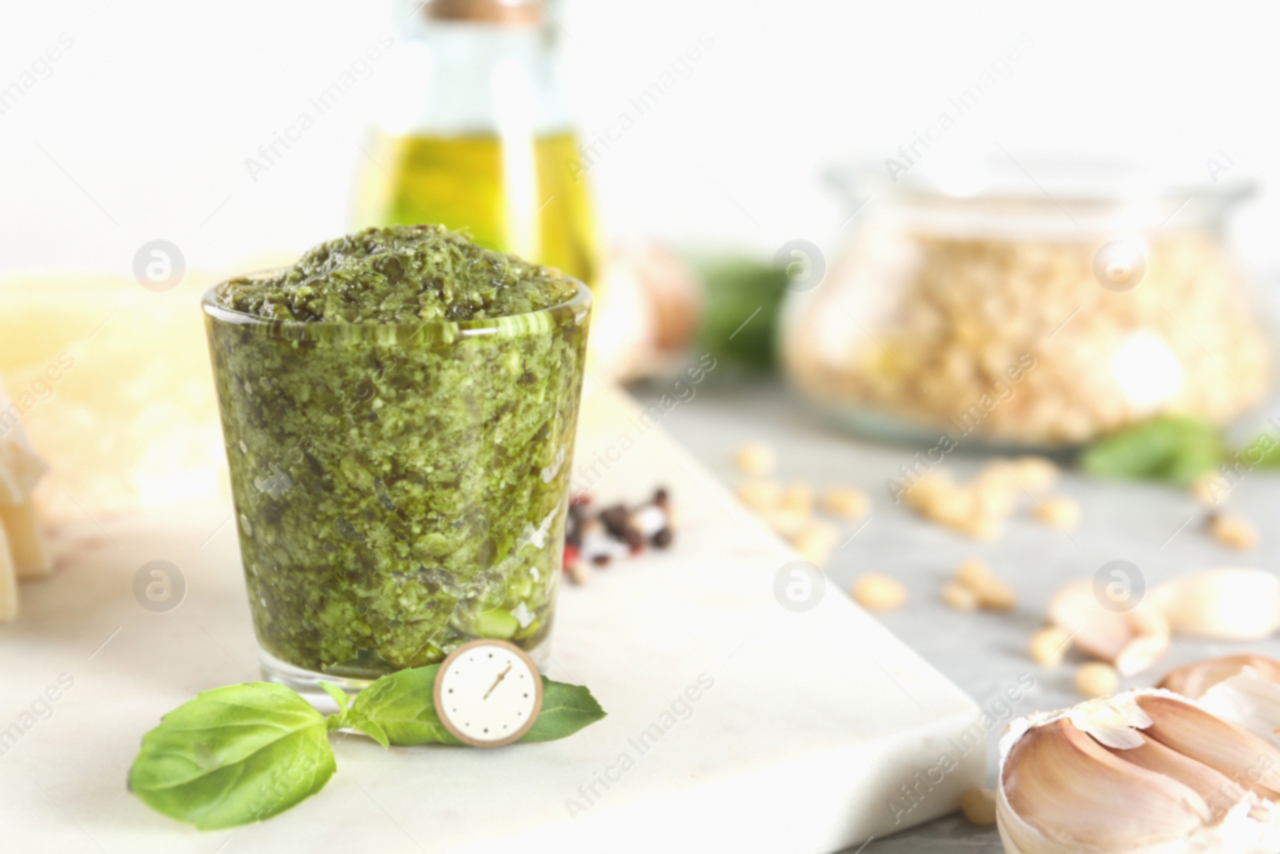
1 h 06 min
